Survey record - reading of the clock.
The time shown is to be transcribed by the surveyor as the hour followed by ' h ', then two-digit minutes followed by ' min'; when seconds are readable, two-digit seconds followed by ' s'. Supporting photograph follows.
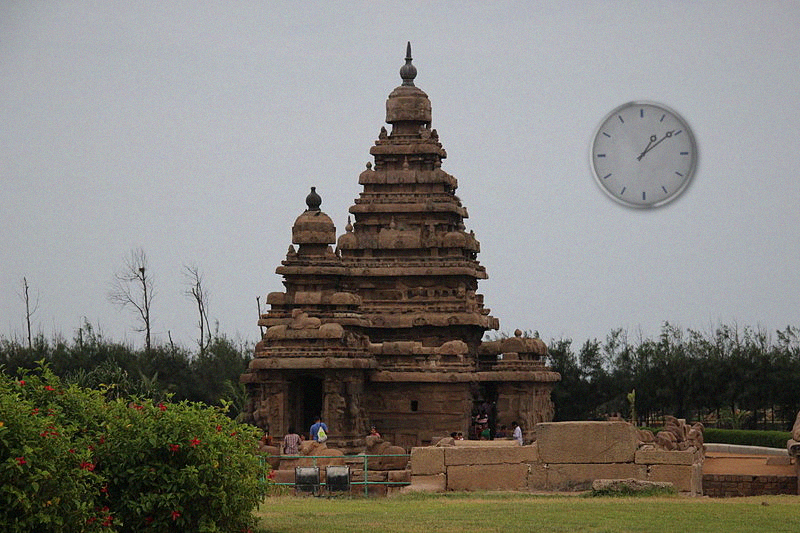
1 h 09 min
